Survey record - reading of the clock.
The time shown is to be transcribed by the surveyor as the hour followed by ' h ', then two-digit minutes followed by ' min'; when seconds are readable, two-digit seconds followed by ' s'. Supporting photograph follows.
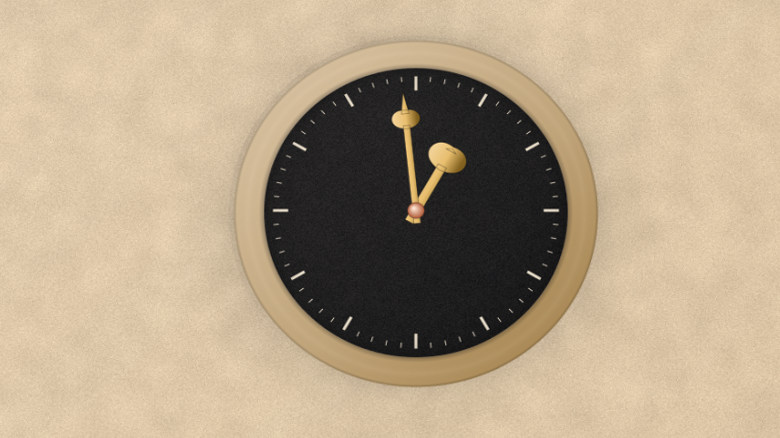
12 h 59 min
